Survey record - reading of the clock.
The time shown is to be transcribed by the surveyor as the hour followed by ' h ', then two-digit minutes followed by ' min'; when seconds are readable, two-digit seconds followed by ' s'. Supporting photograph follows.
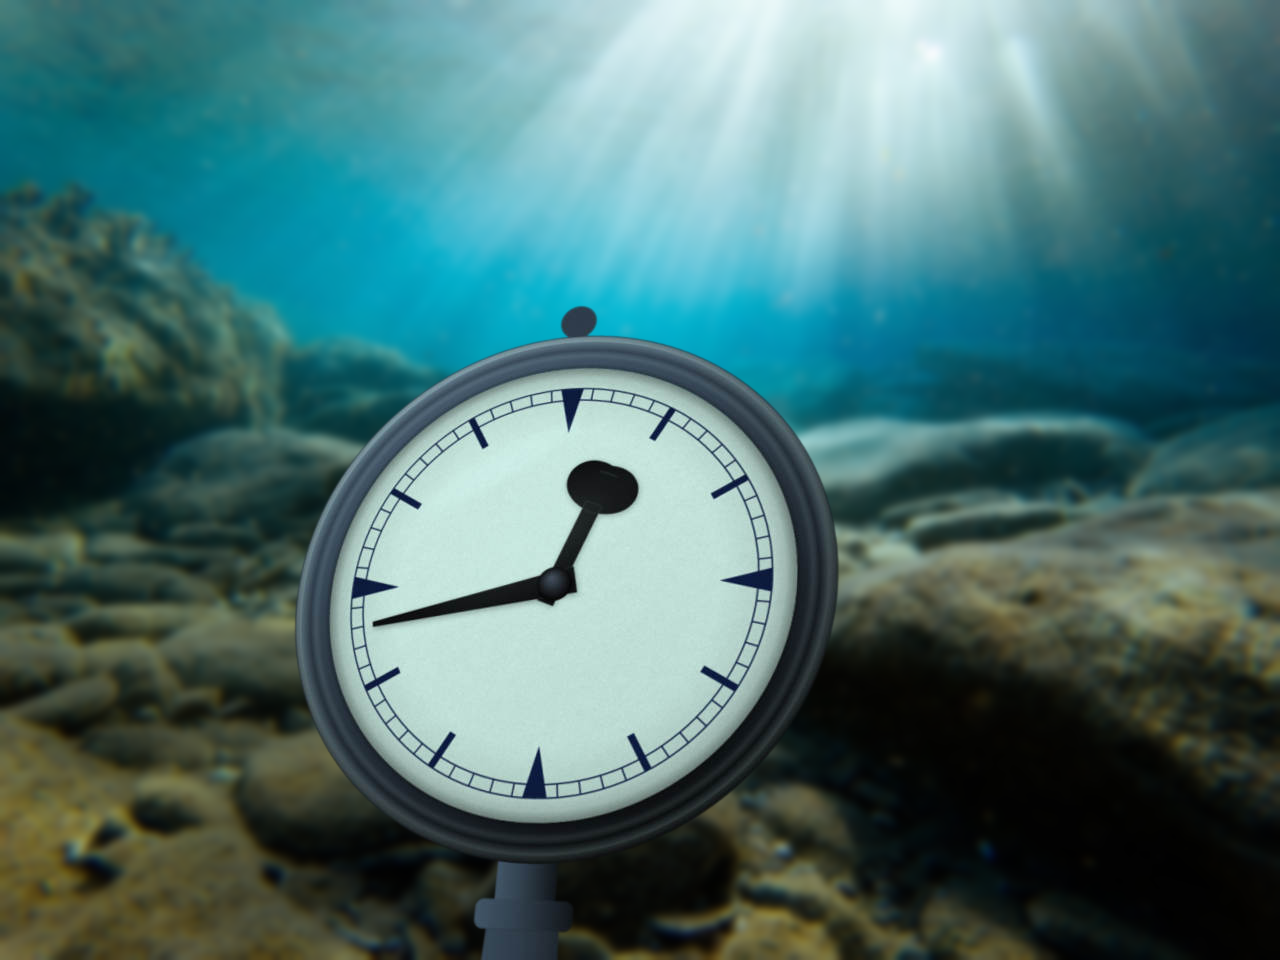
12 h 43 min
